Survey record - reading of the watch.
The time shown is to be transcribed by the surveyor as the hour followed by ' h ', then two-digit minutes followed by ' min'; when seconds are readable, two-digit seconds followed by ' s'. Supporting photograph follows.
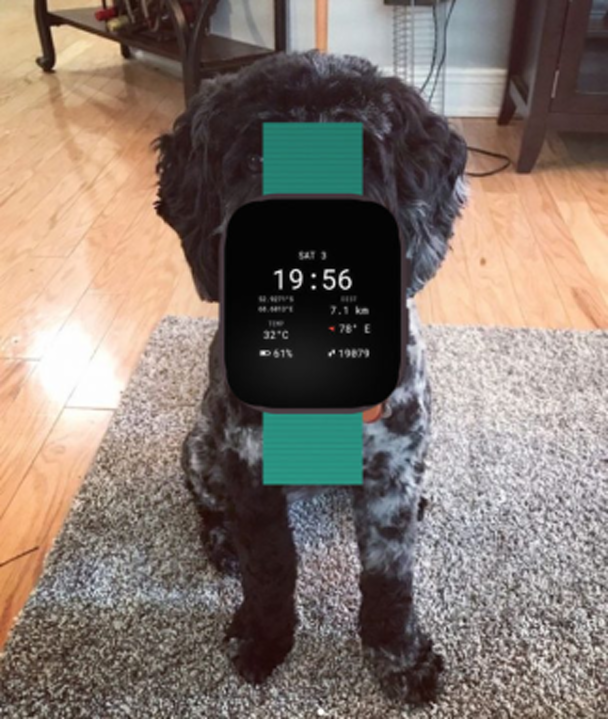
19 h 56 min
